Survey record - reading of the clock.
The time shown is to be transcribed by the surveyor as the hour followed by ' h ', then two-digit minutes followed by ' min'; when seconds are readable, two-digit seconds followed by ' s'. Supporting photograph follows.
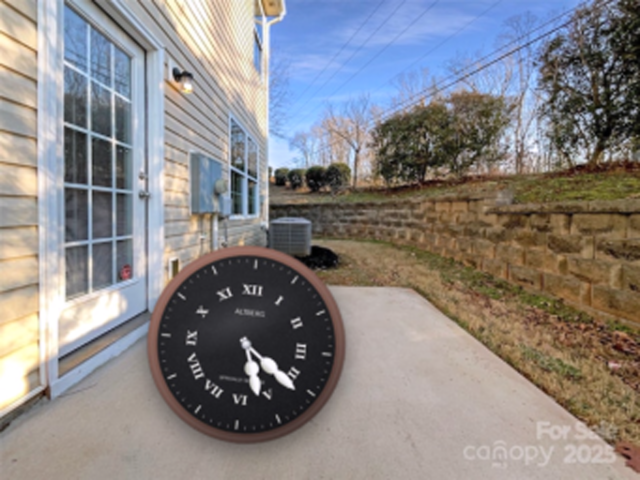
5 h 21 min
